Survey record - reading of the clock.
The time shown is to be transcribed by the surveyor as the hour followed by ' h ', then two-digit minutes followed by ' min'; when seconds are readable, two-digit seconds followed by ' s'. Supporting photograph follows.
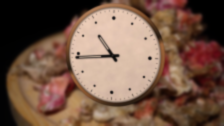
10 h 44 min
